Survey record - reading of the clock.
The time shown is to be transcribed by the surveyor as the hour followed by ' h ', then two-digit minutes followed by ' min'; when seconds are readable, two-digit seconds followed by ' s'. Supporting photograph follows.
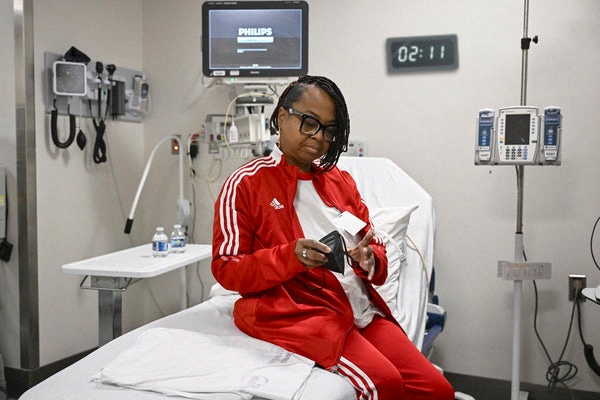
2 h 11 min
